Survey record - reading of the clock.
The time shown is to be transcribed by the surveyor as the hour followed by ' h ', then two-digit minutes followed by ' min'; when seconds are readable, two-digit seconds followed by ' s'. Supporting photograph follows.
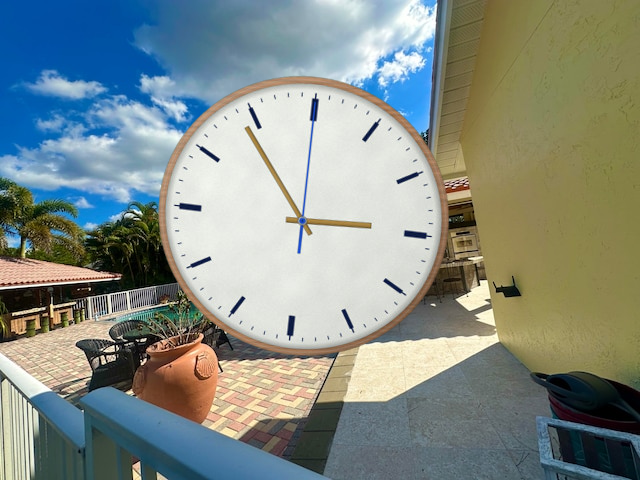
2 h 54 min 00 s
